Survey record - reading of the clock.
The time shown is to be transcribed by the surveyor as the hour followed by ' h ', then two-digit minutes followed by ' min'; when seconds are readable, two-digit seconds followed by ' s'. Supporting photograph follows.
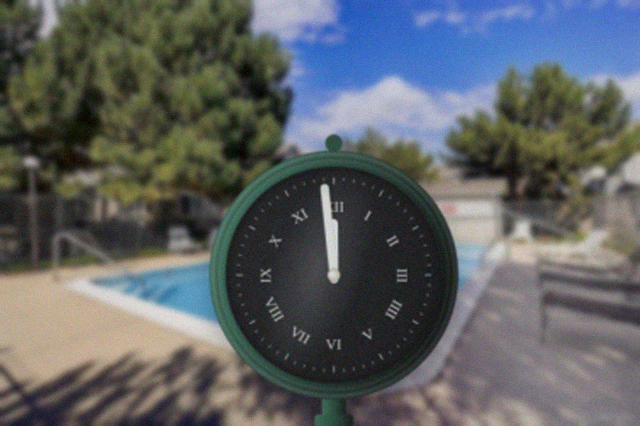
11 h 59 min
